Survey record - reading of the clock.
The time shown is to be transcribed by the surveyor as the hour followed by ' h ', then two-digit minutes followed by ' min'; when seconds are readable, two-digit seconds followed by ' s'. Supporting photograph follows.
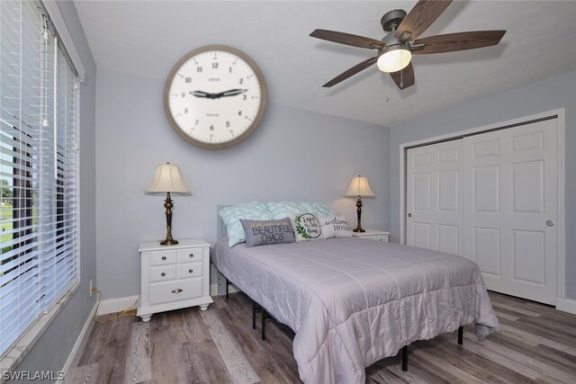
9 h 13 min
